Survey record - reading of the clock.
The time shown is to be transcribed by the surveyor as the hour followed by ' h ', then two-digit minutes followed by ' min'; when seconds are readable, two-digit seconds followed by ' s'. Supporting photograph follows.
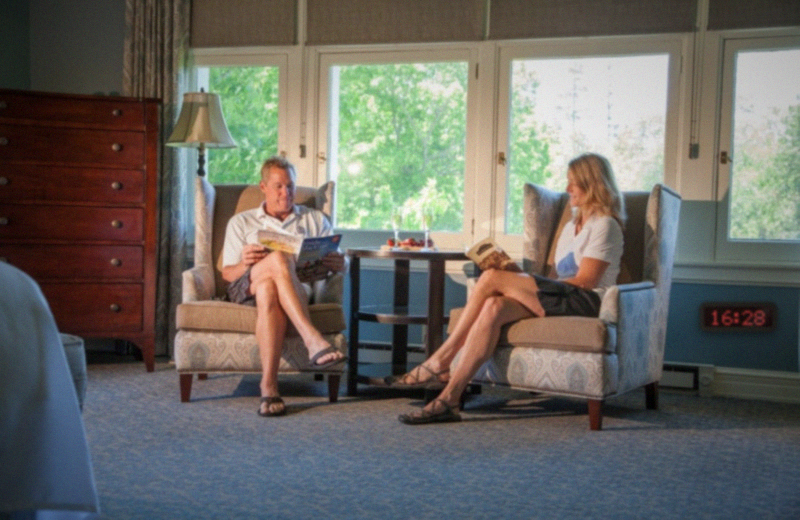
16 h 28 min
